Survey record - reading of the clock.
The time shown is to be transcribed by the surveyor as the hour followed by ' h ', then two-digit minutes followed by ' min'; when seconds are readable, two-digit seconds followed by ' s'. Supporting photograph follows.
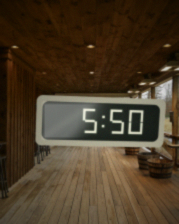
5 h 50 min
